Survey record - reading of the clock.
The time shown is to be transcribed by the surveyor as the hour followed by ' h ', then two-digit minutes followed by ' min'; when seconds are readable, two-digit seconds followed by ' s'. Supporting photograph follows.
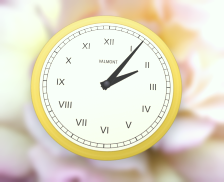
2 h 06 min
